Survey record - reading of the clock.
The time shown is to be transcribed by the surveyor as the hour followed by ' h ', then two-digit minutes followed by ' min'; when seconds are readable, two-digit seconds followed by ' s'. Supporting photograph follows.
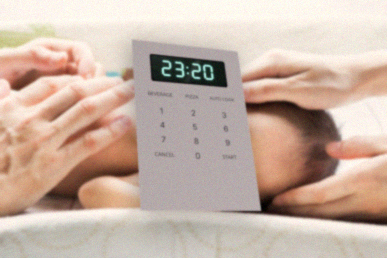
23 h 20 min
